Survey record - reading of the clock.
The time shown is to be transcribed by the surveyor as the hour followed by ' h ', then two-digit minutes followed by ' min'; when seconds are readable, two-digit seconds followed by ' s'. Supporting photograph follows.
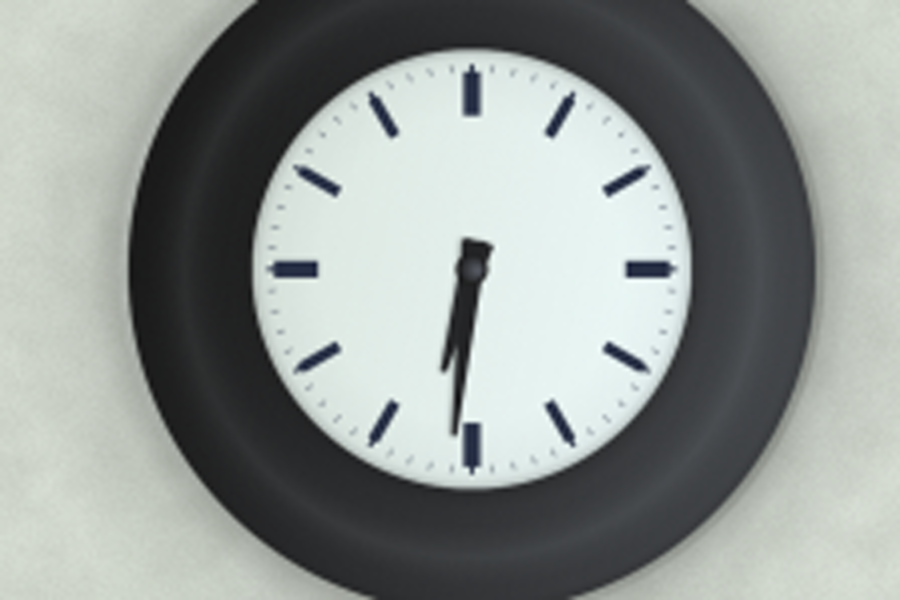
6 h 31 min
